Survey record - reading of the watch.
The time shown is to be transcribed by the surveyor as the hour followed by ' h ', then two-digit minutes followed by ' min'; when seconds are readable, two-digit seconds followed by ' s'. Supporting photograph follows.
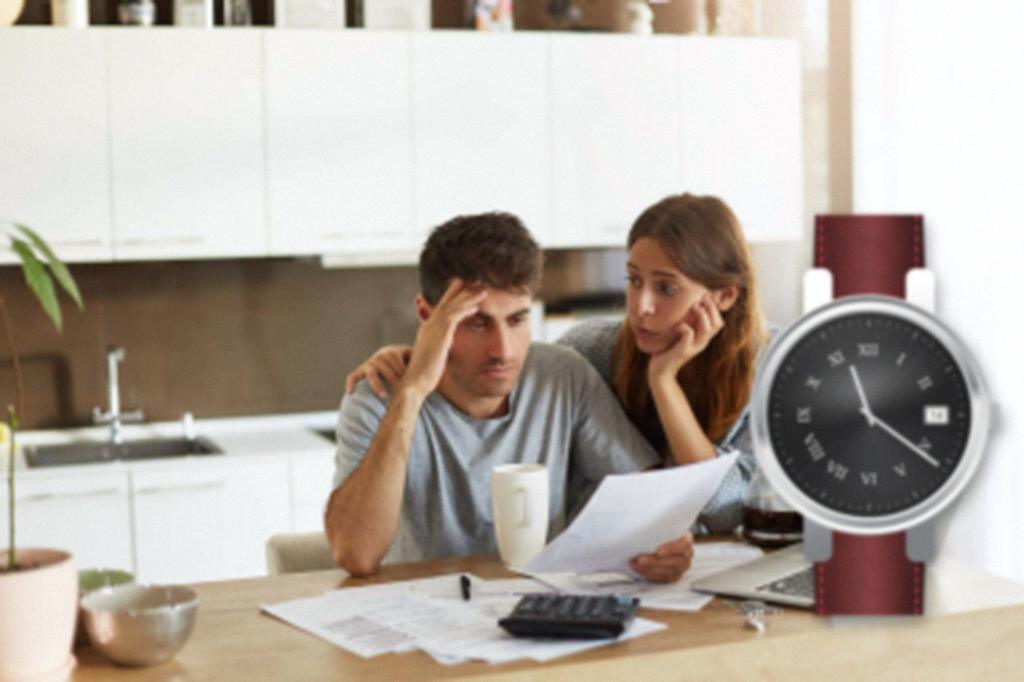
11 h 21 min
